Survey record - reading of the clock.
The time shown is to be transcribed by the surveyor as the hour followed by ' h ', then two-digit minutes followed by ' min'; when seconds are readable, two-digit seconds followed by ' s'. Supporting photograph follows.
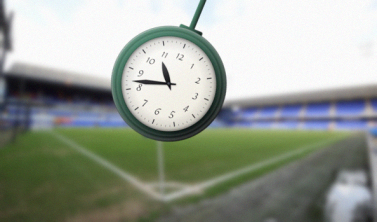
10 h 42 min
